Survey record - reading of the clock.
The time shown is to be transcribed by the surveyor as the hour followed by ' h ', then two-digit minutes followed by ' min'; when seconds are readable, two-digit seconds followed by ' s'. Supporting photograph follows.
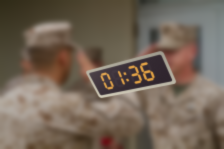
1 h 36 min
